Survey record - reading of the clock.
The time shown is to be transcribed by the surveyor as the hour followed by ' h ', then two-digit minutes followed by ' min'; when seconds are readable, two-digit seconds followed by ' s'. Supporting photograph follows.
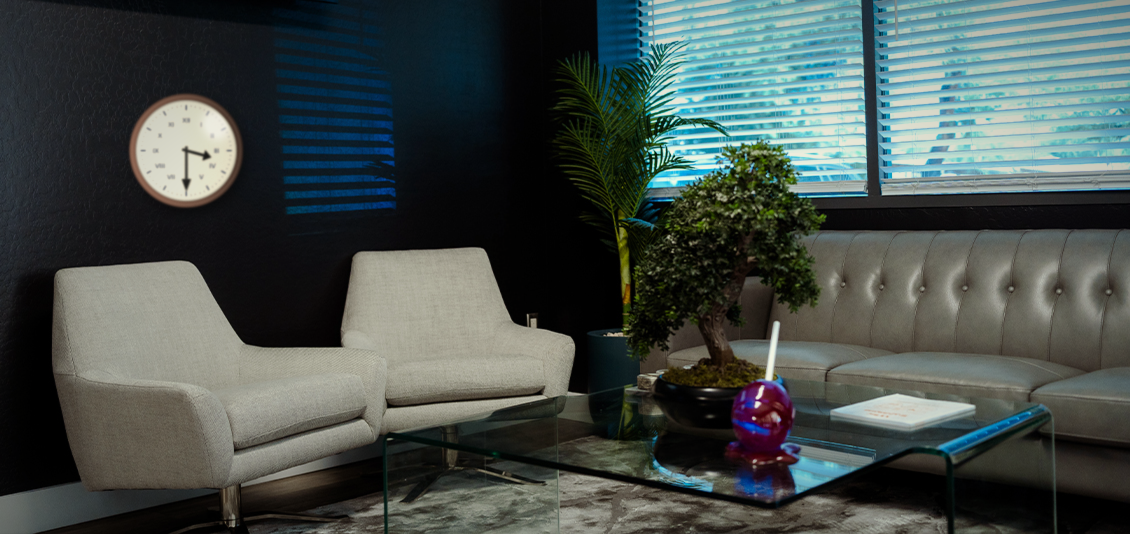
3 h 30 min
